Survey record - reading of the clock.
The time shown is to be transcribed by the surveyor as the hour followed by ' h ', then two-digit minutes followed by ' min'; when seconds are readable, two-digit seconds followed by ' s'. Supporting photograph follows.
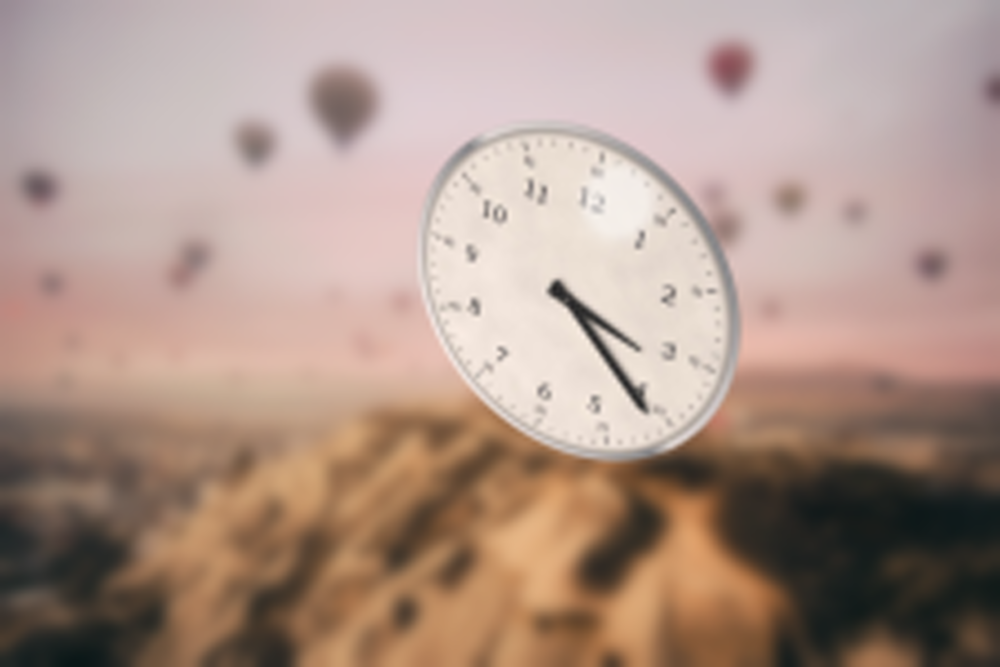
3 h 21 min
